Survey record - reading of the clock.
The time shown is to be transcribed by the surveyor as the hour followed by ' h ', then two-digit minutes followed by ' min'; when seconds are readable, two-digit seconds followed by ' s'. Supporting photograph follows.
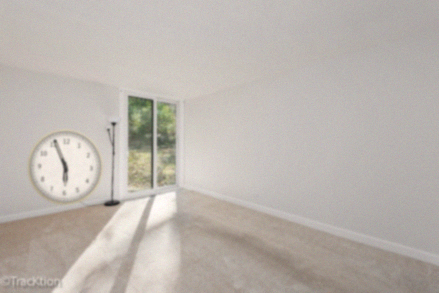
5 h 56 min
